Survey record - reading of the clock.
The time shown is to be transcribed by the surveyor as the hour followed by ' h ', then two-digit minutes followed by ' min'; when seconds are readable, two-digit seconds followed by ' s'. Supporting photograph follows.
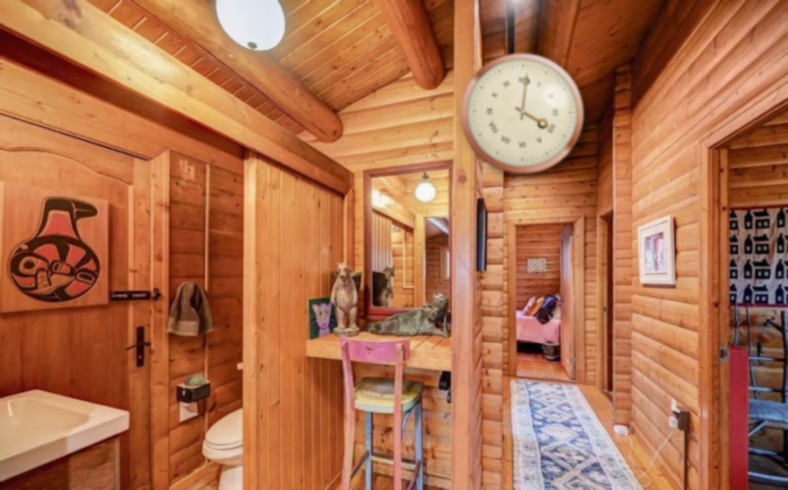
4 h 01 min
